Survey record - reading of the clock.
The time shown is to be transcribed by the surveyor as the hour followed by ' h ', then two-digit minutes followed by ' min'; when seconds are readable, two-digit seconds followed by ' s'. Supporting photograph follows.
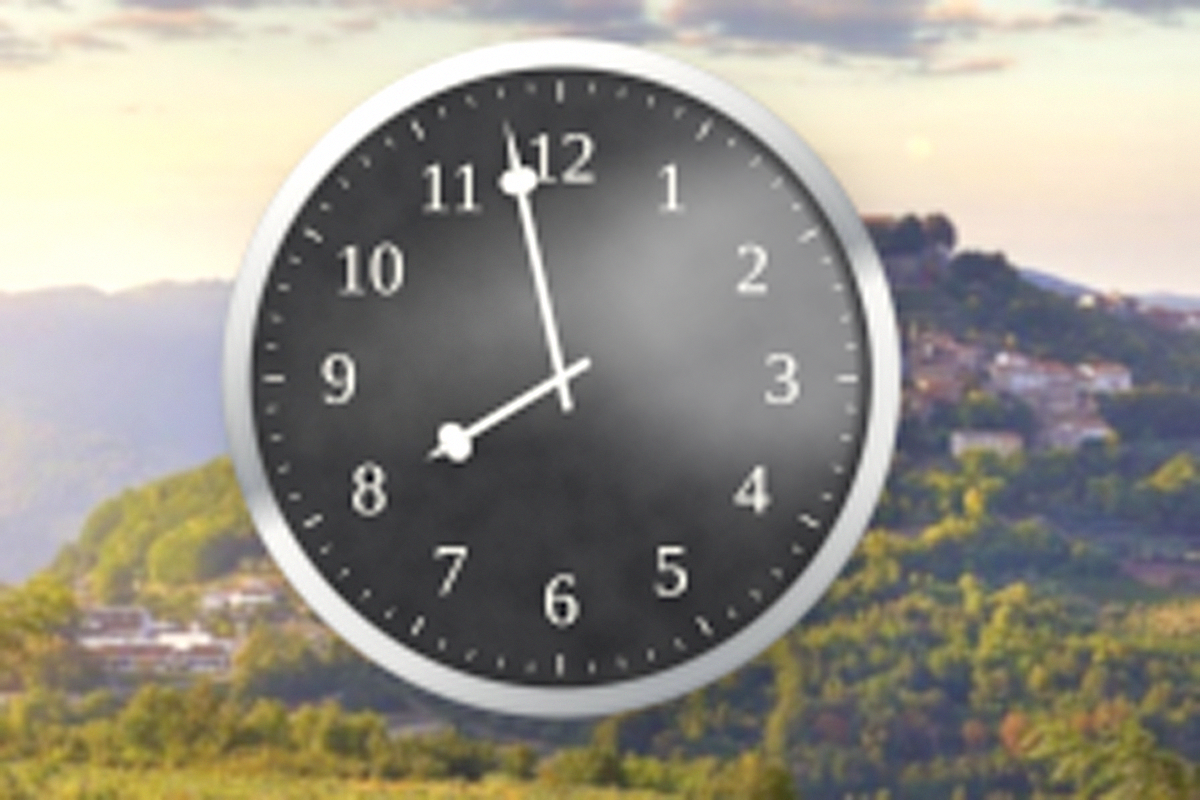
7 h 58 min
